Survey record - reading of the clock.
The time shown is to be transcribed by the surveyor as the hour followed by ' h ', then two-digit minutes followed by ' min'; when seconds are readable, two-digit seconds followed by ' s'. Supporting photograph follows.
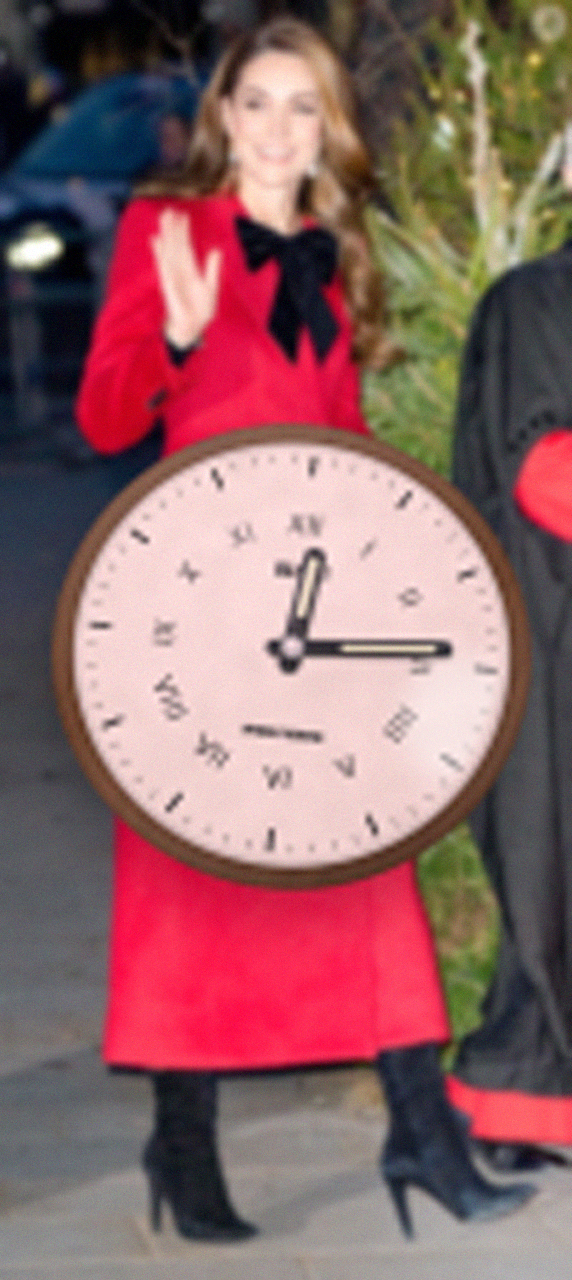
12 h 14 min
